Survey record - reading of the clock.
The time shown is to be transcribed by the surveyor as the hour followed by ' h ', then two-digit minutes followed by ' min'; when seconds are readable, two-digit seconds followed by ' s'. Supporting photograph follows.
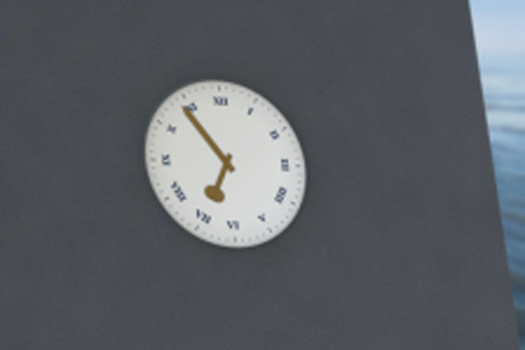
6 h 54 min
